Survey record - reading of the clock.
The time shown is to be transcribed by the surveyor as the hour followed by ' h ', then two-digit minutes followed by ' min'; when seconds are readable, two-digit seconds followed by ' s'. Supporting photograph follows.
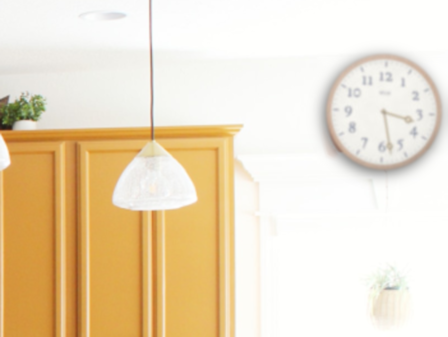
3 h 28 min
